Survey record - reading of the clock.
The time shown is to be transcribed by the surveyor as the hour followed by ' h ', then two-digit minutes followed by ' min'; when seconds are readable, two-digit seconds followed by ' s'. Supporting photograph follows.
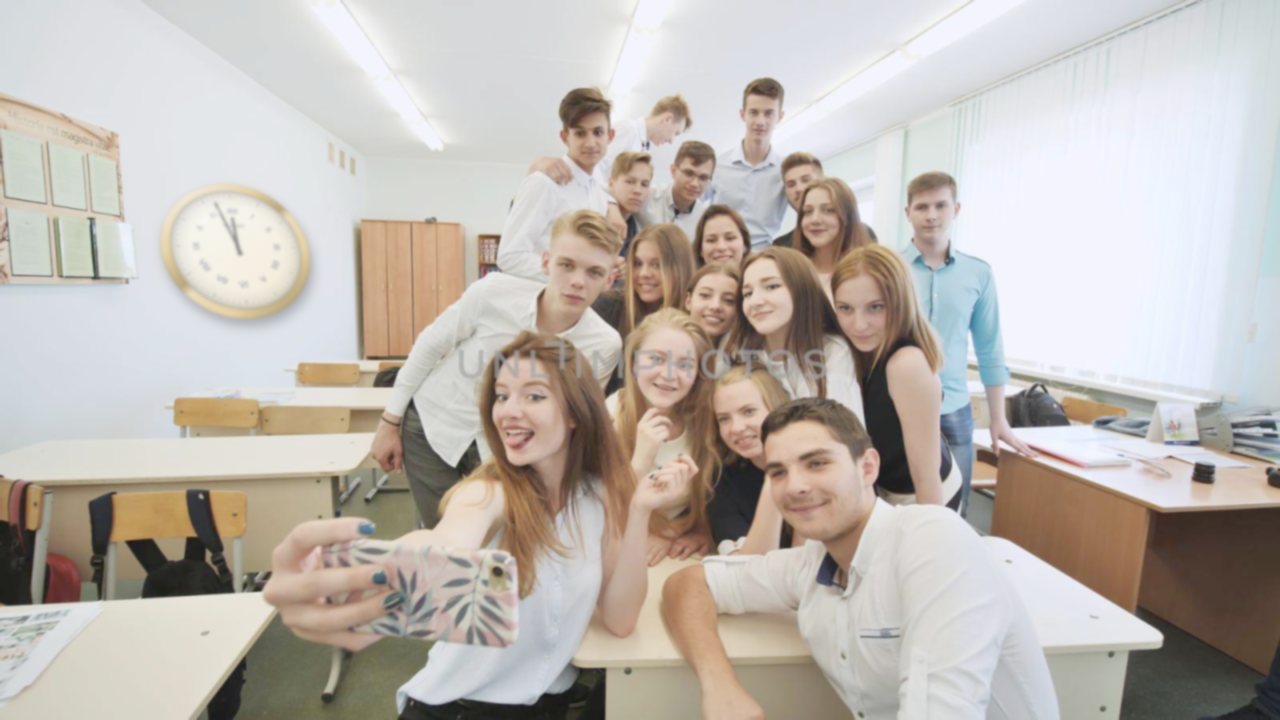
11 h 57 min
